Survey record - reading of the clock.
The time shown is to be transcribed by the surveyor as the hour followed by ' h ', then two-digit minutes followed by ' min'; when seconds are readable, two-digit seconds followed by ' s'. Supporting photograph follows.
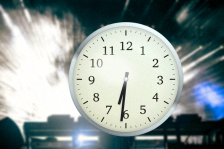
6 h 31 min
